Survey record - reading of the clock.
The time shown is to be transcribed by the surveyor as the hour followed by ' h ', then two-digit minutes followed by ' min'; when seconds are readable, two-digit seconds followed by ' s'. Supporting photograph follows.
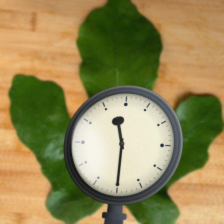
11 h 30 min
